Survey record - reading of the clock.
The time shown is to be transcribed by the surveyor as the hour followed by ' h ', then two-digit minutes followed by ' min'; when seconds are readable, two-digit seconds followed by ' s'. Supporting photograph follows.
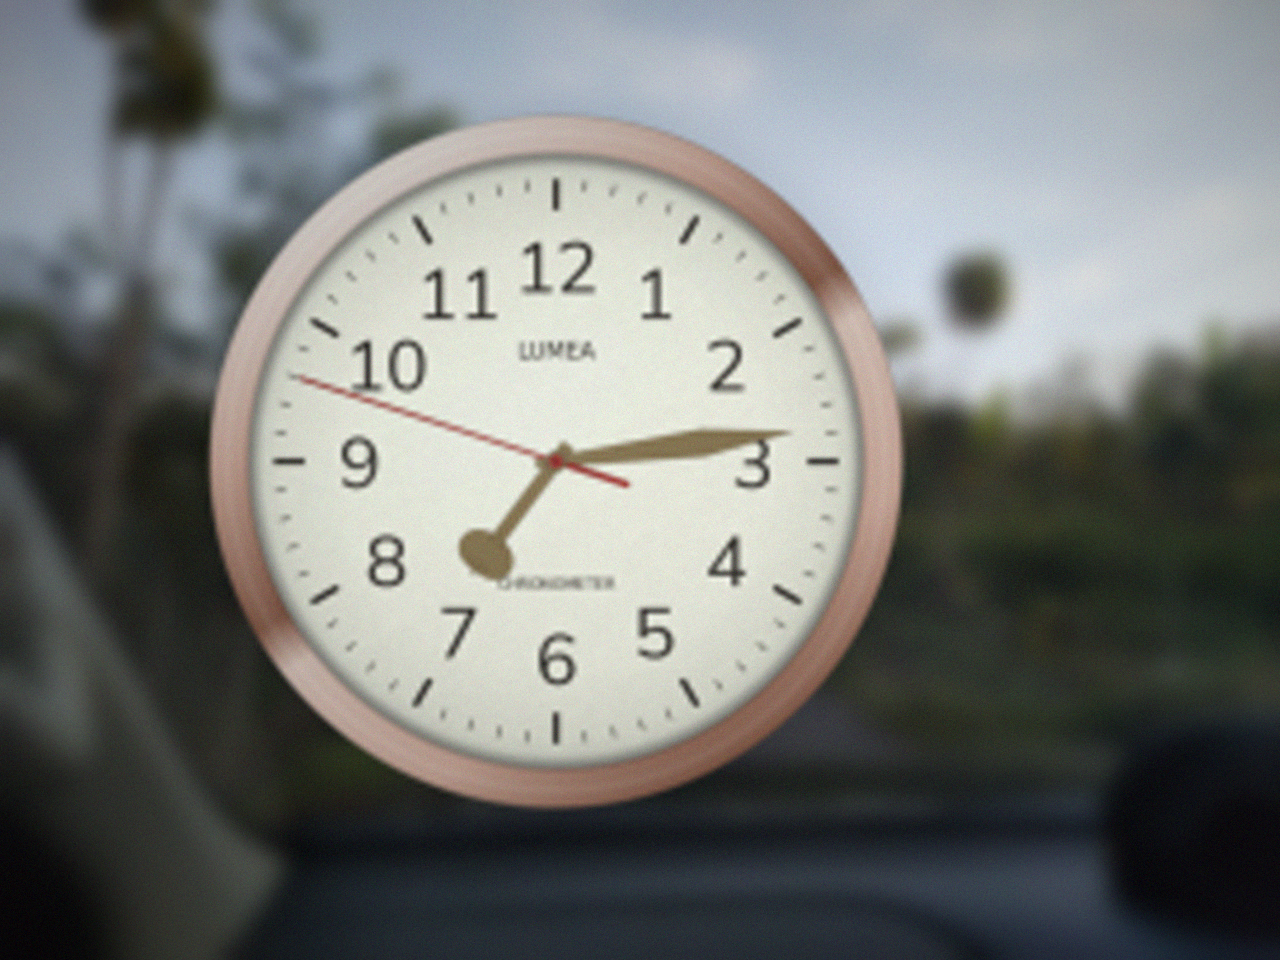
7 h 13 min 48 s
